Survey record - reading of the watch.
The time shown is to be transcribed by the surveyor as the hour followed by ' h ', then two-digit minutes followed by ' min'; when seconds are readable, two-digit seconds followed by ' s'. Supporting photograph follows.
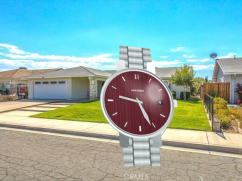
9 h 26 min
